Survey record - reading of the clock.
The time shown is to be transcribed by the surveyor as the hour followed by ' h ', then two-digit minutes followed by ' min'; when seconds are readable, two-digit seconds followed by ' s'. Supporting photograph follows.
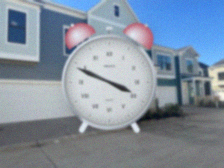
3 h 49 min
